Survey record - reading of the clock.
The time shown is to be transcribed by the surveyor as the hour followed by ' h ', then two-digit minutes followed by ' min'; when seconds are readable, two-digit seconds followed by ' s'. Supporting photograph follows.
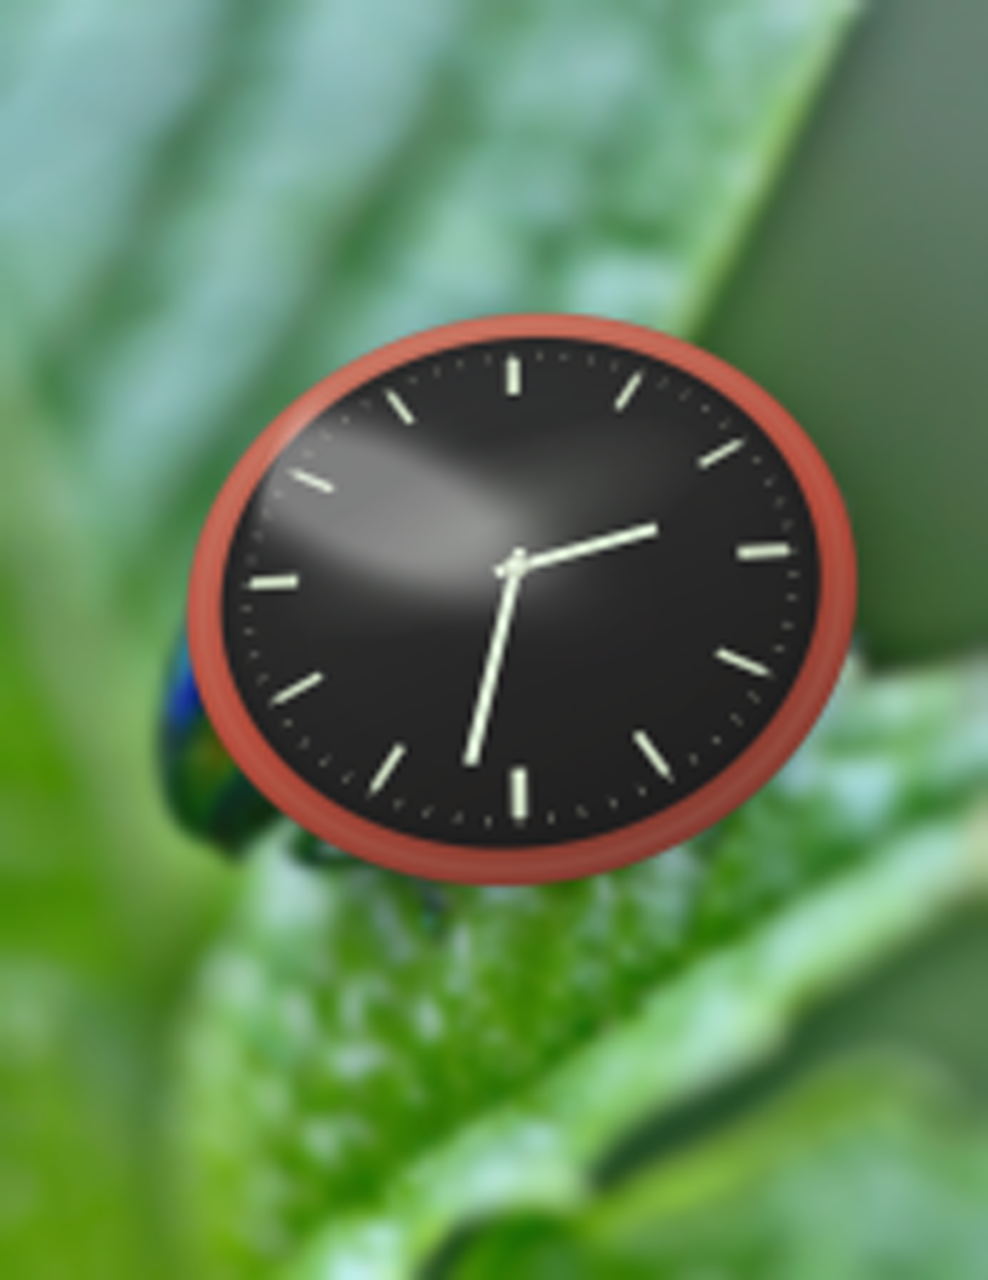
2 h 32 min
